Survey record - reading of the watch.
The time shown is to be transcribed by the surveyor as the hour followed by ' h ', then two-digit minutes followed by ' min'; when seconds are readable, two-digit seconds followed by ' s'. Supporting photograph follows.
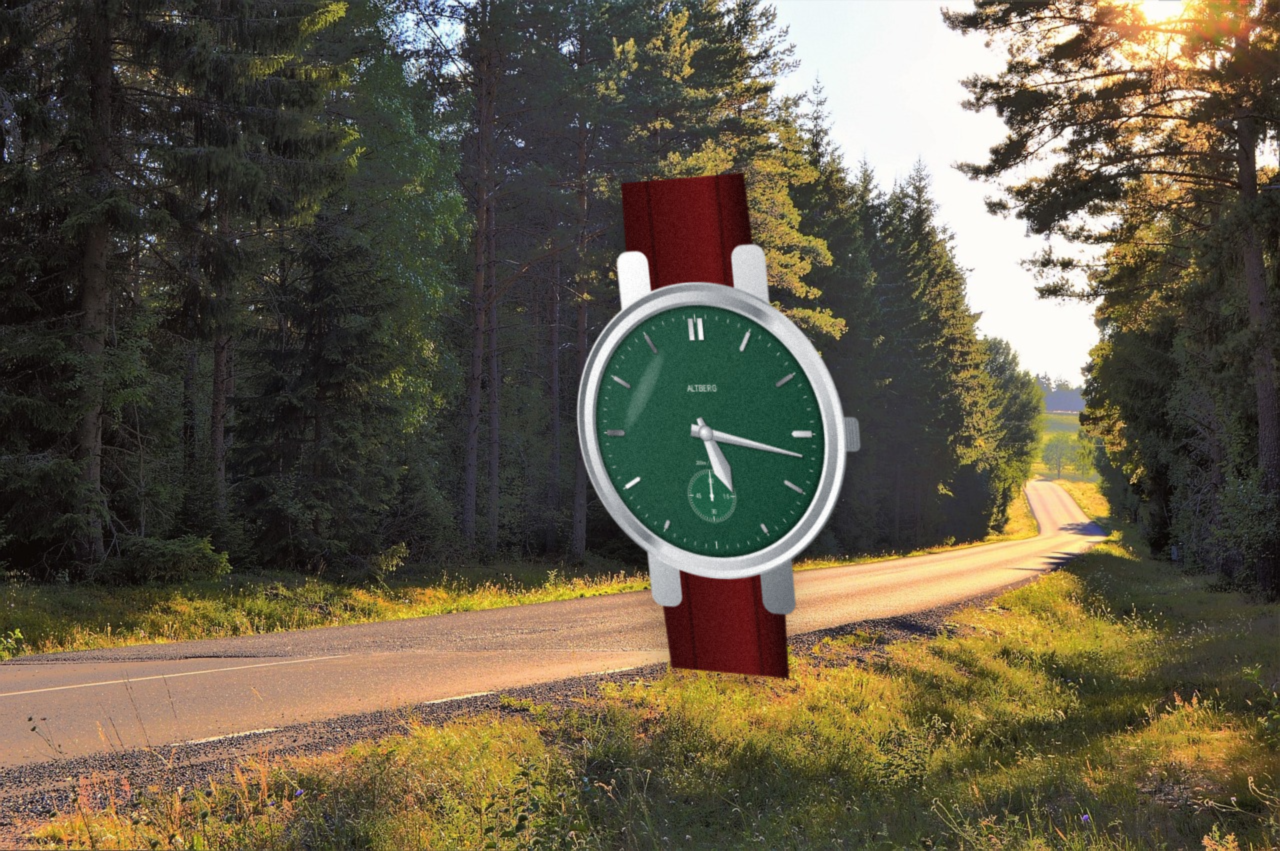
5 h 17 min
